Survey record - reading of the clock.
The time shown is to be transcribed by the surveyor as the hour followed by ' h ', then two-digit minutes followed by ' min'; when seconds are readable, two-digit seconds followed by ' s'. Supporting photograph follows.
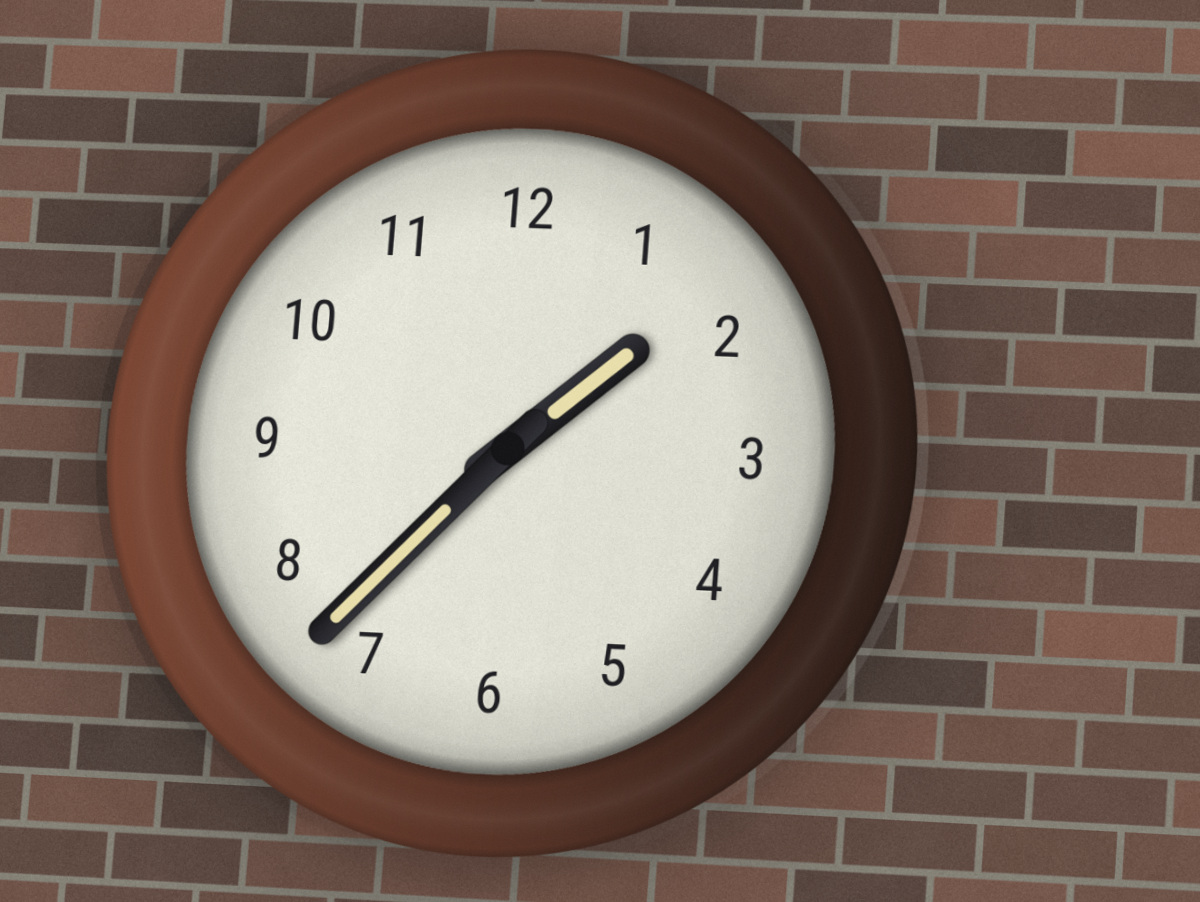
1 h 37 min
